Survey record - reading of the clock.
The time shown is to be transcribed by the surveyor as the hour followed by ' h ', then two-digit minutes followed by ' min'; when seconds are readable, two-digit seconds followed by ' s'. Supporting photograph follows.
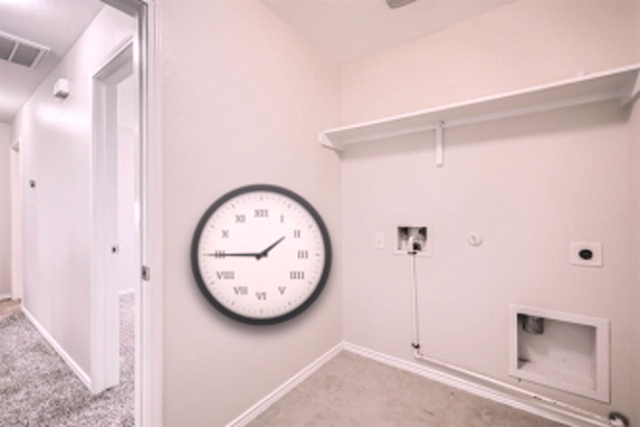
1 h 45 min
